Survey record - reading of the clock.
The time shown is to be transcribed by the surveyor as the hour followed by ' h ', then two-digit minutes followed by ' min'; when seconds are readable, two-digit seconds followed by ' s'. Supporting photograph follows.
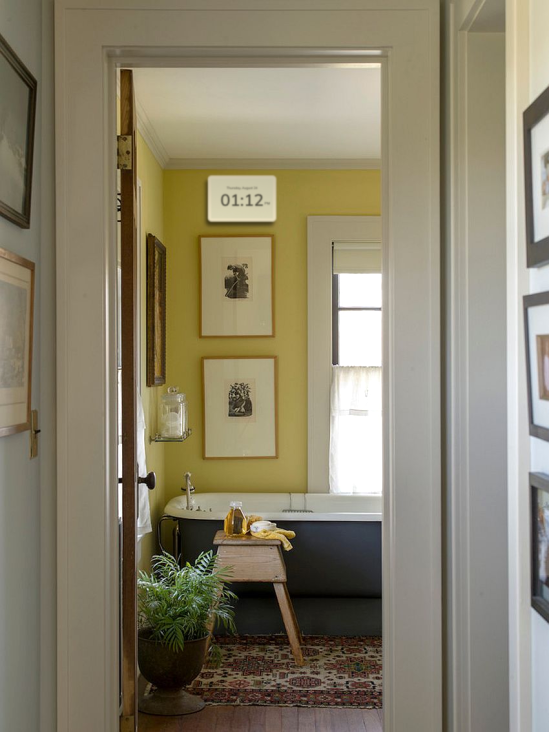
1 h 12 min
